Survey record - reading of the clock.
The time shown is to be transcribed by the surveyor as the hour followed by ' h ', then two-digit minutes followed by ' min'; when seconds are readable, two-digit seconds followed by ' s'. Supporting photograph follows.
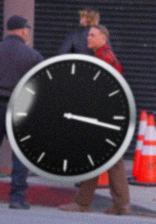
3 h 17 min
